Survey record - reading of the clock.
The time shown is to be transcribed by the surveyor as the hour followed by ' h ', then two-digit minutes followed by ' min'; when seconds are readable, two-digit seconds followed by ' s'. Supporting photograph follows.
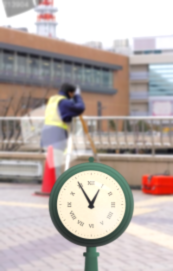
12 h 55 min
